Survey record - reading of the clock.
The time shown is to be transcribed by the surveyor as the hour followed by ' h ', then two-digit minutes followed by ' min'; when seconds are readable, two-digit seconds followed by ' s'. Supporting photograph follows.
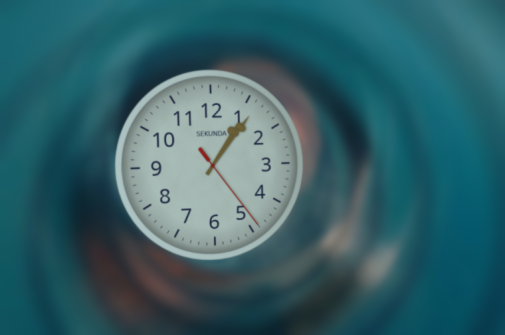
1 h 06 min 24 s
